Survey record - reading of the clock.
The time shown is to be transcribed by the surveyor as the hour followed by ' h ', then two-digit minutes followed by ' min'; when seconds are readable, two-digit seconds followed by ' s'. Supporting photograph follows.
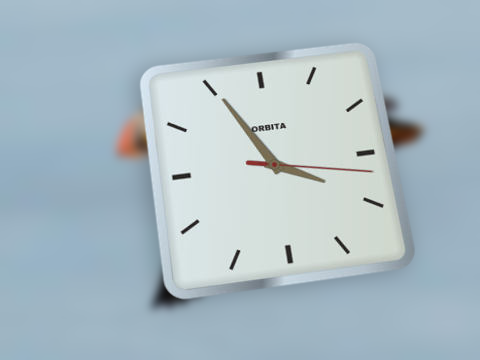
3 h 55 min 17 s
